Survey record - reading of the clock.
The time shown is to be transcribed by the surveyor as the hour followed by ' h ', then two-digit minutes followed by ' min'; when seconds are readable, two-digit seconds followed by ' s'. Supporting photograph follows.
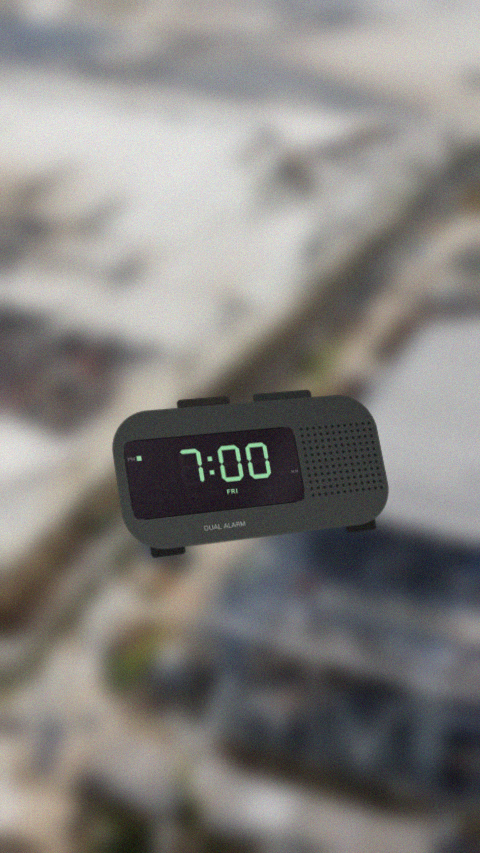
7 h 00 min
